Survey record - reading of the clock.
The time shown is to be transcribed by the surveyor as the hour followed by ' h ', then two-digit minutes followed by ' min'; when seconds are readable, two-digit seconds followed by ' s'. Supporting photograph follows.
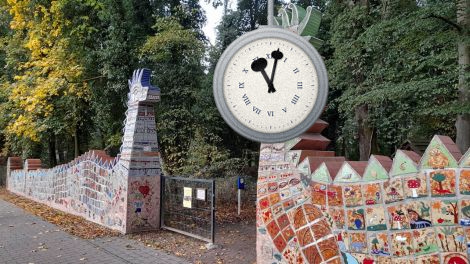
11 h 02 min
